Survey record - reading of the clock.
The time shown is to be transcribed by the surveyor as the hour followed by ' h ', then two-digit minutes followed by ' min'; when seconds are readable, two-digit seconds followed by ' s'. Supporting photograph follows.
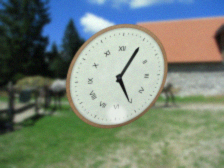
5 h 05 min
